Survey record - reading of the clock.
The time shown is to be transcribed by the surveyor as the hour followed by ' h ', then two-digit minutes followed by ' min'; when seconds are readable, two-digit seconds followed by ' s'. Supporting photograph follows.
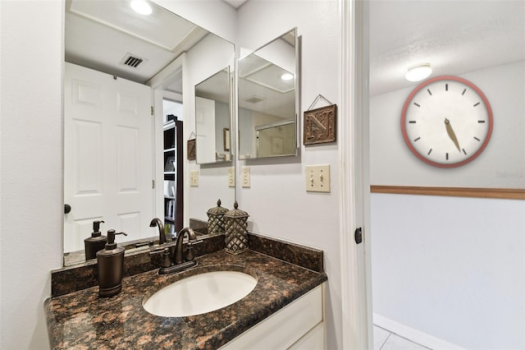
5 h 26 min
